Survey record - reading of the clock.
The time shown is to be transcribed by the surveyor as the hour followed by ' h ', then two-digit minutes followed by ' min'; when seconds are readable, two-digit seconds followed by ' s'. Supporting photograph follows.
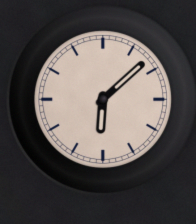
6 h 08 min
